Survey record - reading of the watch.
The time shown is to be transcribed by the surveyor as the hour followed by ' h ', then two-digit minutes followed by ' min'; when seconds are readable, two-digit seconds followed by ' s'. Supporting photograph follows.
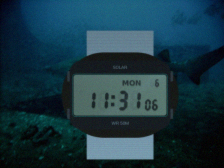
11 h 31 min 06 s
